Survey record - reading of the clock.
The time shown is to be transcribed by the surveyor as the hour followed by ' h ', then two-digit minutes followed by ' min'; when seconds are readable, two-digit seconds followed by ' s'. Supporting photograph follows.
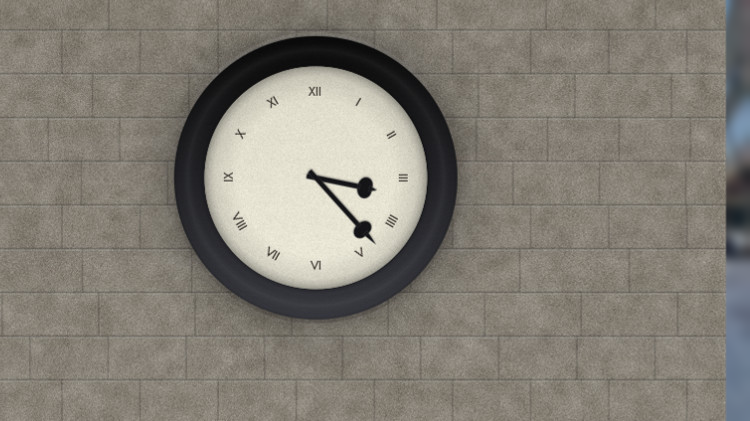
3 h 23 min
